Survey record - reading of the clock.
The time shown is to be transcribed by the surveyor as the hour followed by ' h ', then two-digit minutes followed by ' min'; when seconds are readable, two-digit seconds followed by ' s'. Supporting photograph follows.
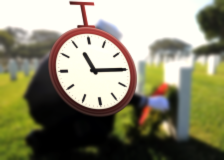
11 h 15 min
